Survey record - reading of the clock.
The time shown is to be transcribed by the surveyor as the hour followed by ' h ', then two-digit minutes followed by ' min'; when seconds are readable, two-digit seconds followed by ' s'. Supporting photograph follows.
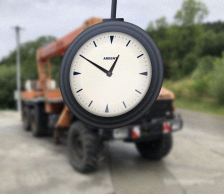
12 h 50 min
